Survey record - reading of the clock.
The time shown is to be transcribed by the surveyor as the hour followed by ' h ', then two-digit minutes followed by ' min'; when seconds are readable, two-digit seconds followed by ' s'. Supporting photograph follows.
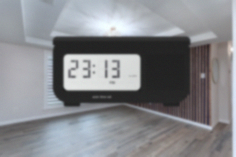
23 h 13 min
